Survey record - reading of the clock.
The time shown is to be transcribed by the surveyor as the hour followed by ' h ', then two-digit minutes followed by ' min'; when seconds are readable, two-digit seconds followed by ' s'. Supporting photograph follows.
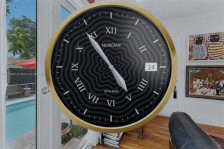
4 h 54 min
